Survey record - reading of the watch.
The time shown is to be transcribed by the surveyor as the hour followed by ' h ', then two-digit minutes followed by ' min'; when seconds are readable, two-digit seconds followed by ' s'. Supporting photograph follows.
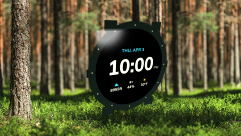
10 h 00 min
